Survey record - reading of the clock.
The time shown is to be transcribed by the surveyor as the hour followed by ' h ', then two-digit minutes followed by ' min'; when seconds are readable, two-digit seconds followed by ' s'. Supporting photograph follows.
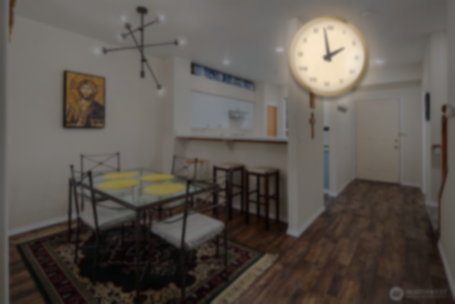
1 h 58 min
